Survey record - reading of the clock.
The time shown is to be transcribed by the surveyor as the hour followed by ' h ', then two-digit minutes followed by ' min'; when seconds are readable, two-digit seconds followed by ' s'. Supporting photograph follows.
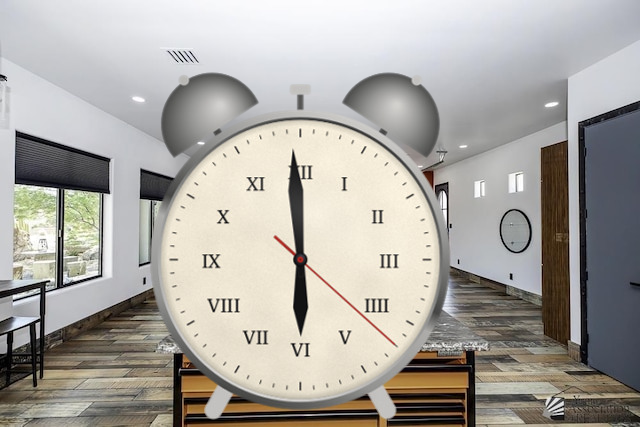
5 h 59 min 22 s
